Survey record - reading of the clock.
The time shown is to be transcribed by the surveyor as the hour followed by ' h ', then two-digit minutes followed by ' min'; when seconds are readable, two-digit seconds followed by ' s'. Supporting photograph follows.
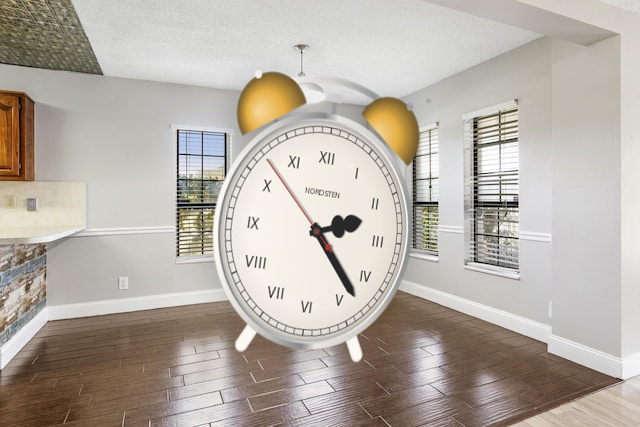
2 h 22 min 52 s
